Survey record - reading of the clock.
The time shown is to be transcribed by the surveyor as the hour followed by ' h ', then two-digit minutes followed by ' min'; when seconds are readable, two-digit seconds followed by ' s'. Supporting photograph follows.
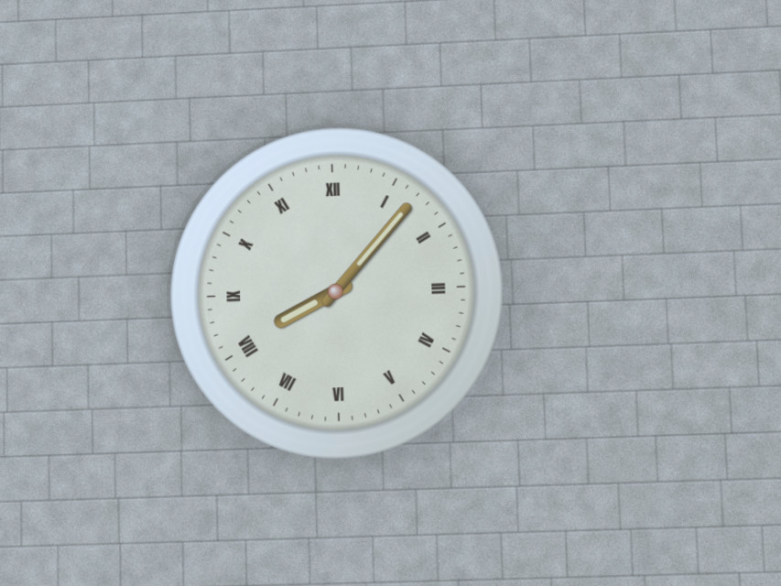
8 h 07 min
